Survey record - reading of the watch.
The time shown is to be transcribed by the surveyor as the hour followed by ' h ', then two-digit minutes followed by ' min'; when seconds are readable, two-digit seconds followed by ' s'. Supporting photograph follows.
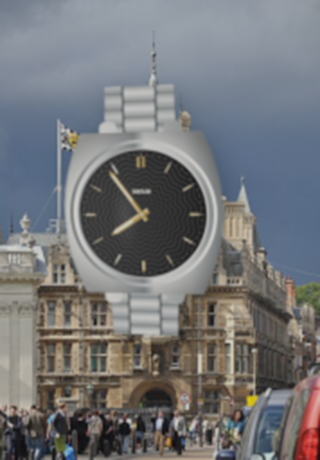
7 h 54 min
